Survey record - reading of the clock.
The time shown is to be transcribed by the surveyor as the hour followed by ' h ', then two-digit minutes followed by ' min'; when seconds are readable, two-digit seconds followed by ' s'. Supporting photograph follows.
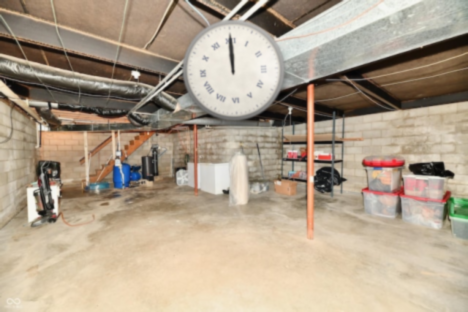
12 h 00 min
